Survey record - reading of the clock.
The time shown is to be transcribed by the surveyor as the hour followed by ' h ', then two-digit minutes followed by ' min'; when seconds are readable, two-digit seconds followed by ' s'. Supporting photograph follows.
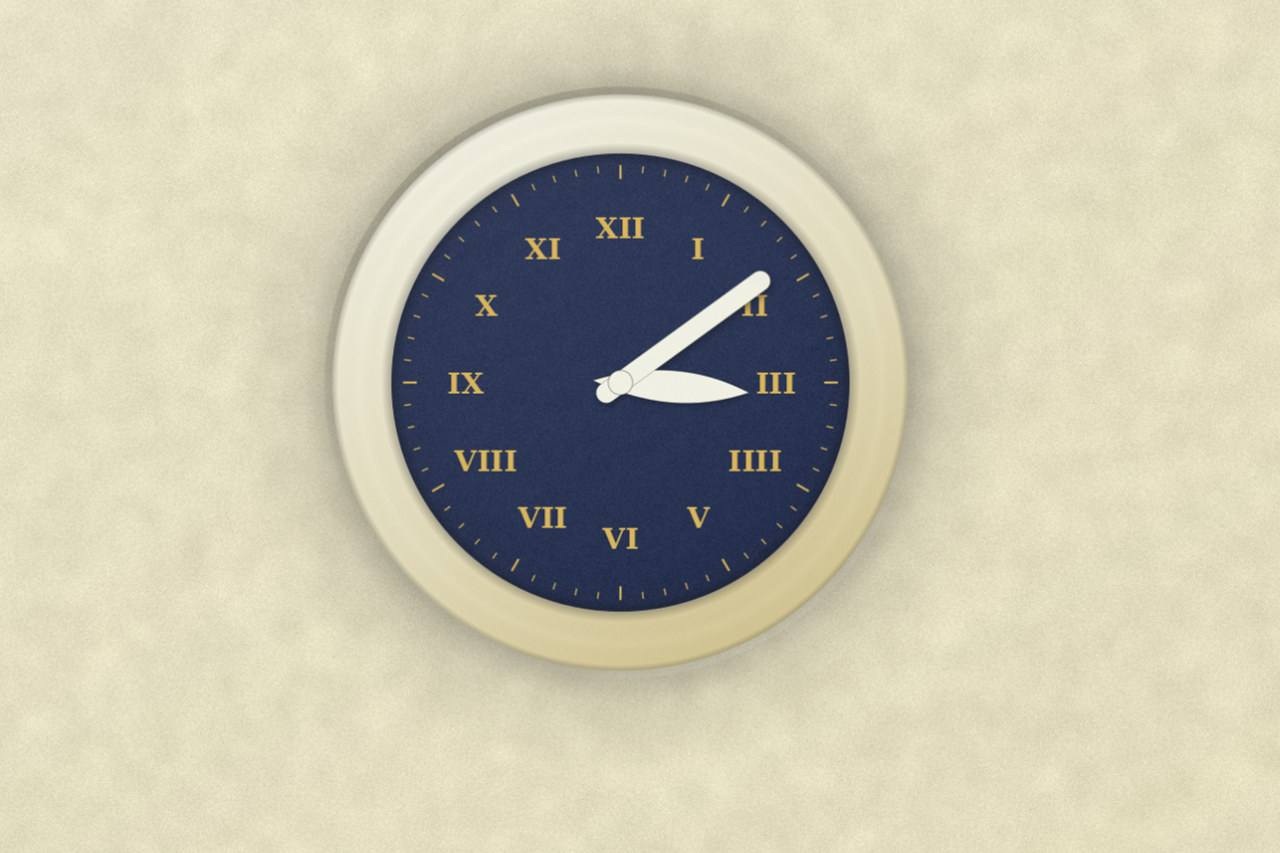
3 h 09 min
